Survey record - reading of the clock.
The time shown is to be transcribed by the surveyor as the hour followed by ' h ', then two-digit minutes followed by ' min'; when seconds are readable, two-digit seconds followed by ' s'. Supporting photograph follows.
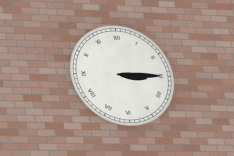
3 h 15 min
